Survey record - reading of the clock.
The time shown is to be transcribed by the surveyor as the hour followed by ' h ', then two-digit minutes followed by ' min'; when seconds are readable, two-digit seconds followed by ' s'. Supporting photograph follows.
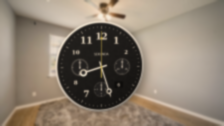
8 h 27 min
